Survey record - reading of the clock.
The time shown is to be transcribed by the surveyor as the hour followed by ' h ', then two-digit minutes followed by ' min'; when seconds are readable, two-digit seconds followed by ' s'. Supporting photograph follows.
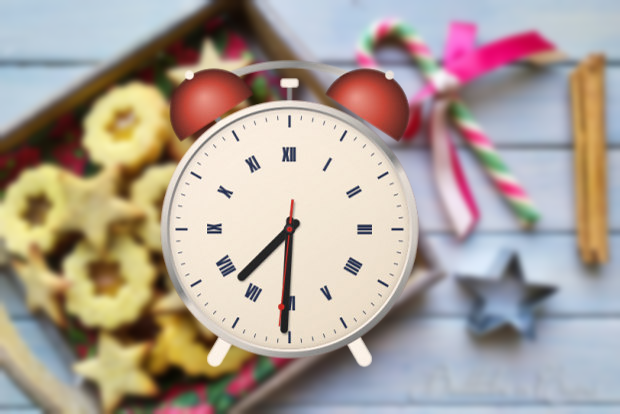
7 h 30 min 31 s
